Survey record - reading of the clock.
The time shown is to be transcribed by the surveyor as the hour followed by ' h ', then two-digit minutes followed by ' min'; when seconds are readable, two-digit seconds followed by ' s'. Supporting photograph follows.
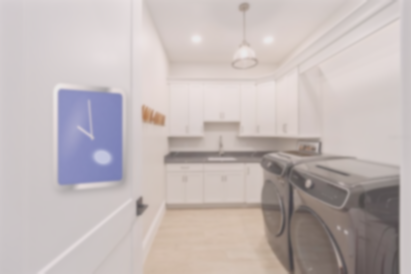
9 h 59 min
